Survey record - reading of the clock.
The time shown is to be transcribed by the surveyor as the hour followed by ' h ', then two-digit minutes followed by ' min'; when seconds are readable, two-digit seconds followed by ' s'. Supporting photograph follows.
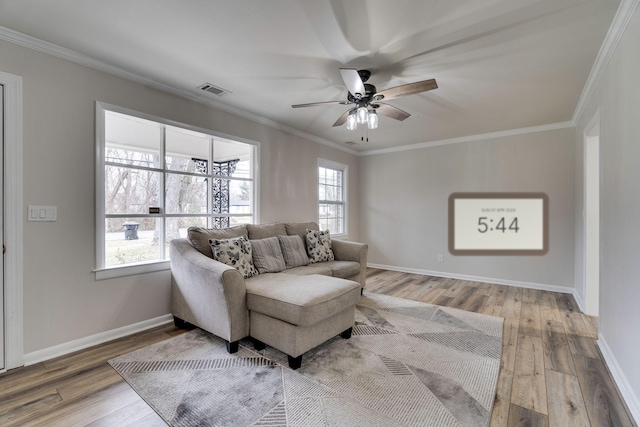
5 h 44 min
